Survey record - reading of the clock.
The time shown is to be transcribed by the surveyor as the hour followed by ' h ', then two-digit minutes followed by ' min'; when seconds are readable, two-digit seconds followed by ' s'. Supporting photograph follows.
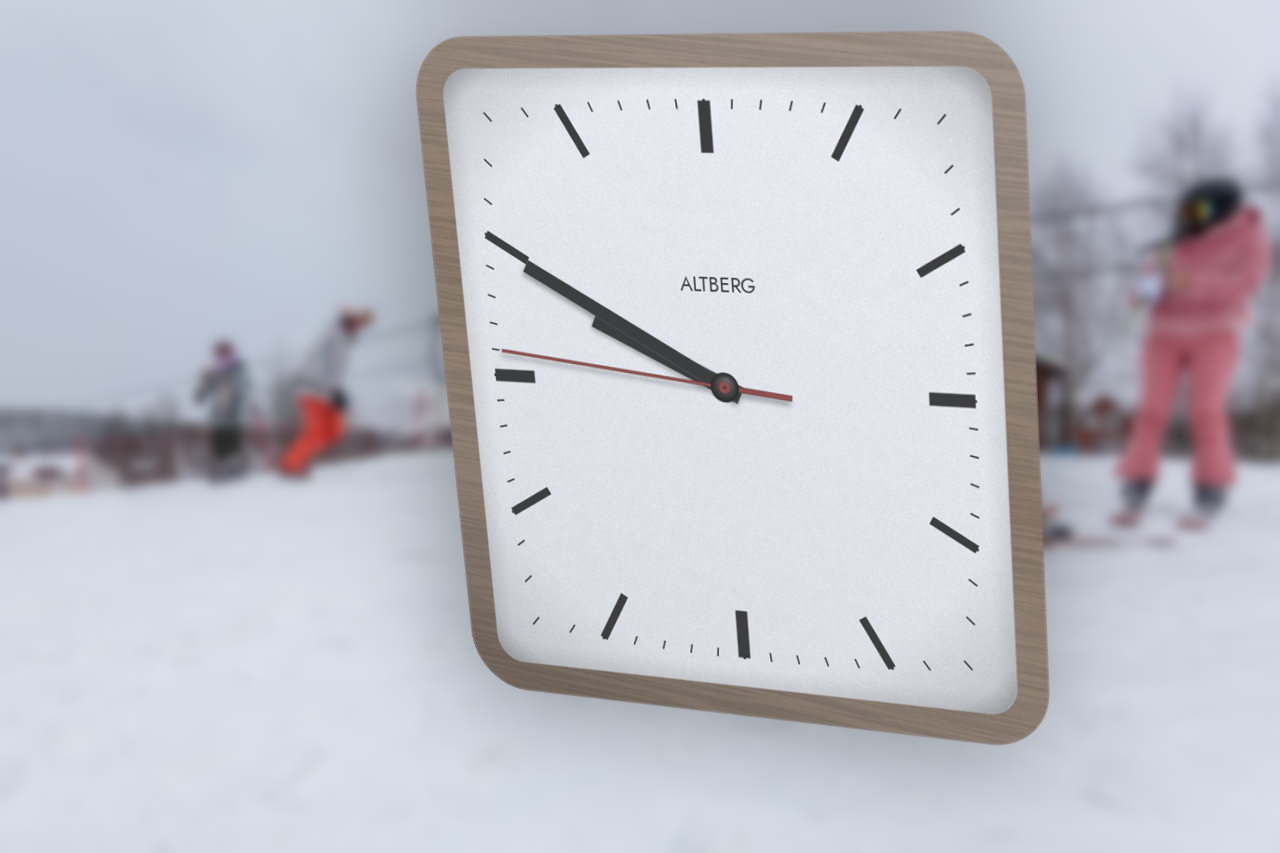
9 h 49 min 46 s
